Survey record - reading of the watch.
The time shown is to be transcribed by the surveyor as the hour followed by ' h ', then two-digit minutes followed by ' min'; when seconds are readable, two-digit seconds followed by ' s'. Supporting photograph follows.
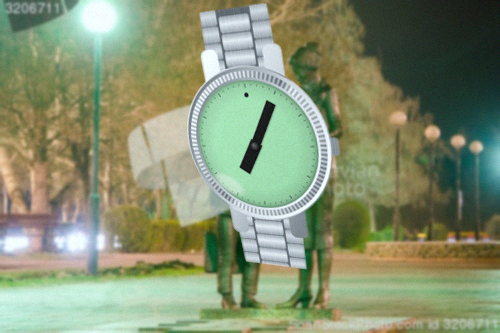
7 h 05 min
